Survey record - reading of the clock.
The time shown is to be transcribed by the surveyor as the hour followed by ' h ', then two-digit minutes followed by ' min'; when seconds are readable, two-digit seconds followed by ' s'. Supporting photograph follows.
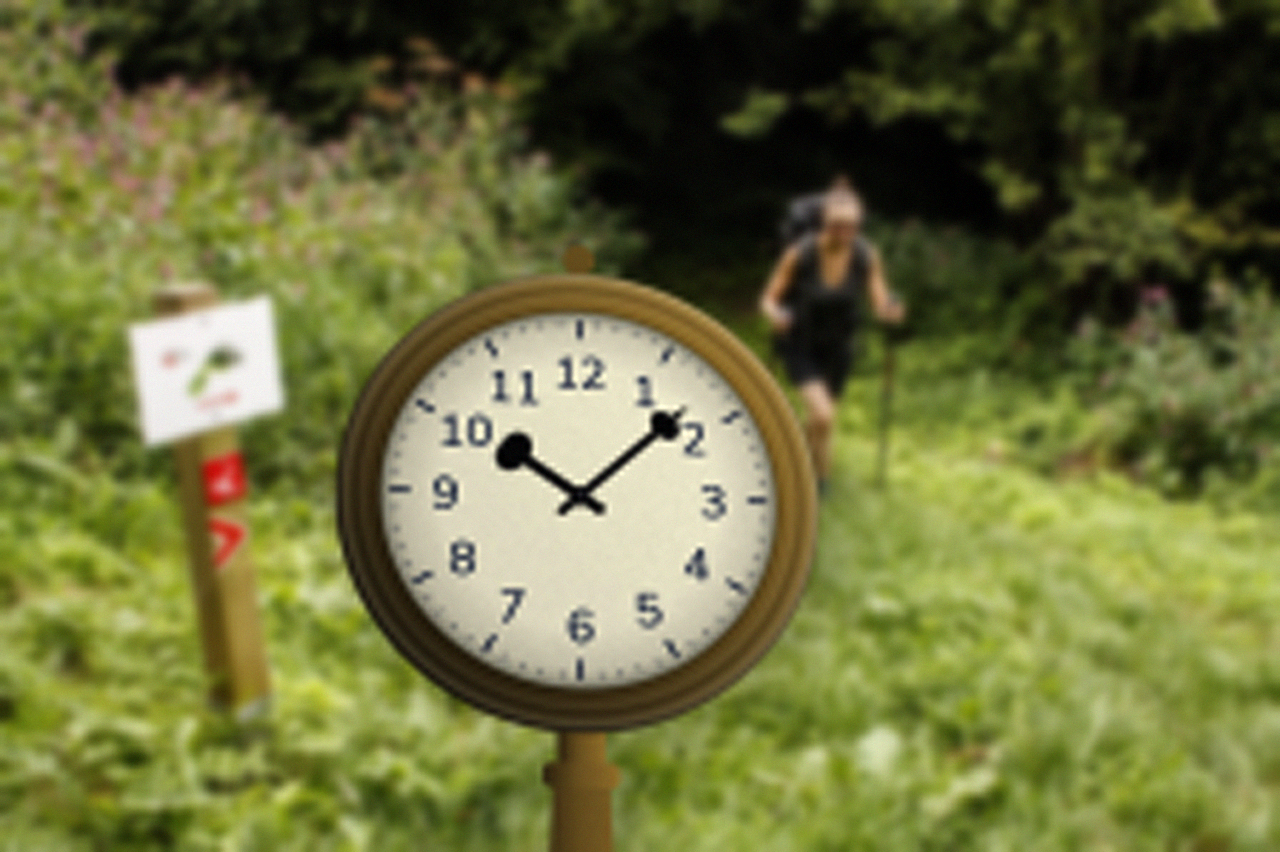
10 h 08 min
